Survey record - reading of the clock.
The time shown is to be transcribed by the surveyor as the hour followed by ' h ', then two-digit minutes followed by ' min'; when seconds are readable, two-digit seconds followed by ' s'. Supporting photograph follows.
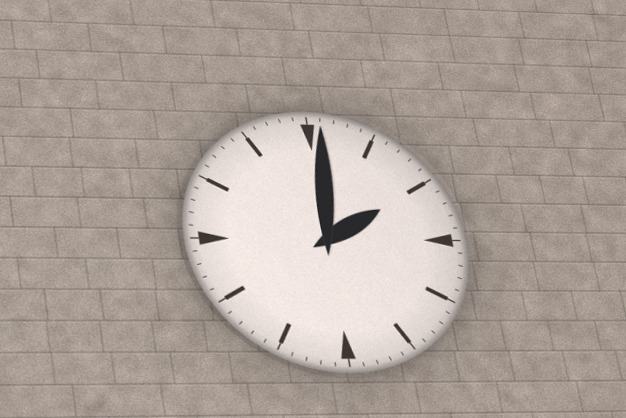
2 h 01 min
